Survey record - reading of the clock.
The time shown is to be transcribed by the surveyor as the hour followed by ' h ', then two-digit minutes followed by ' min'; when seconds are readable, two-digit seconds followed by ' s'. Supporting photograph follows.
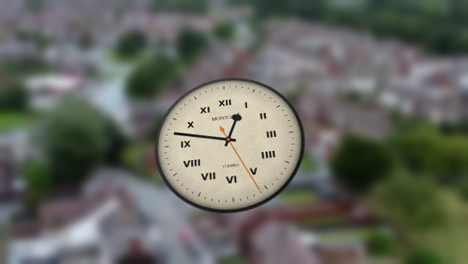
12 h 47 min 26 s
